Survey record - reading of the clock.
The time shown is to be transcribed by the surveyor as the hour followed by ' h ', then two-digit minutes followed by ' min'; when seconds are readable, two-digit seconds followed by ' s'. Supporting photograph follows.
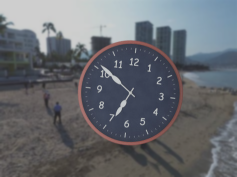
6 h 51 min
